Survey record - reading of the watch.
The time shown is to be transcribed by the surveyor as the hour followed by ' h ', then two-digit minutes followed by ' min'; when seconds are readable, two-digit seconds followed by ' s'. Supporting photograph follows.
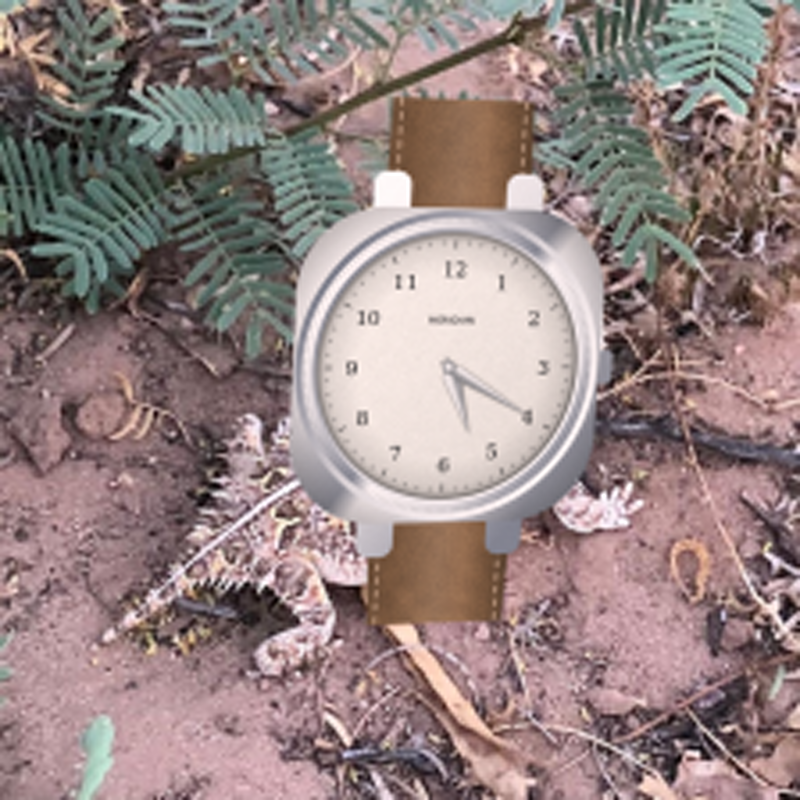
5 h 20 min
